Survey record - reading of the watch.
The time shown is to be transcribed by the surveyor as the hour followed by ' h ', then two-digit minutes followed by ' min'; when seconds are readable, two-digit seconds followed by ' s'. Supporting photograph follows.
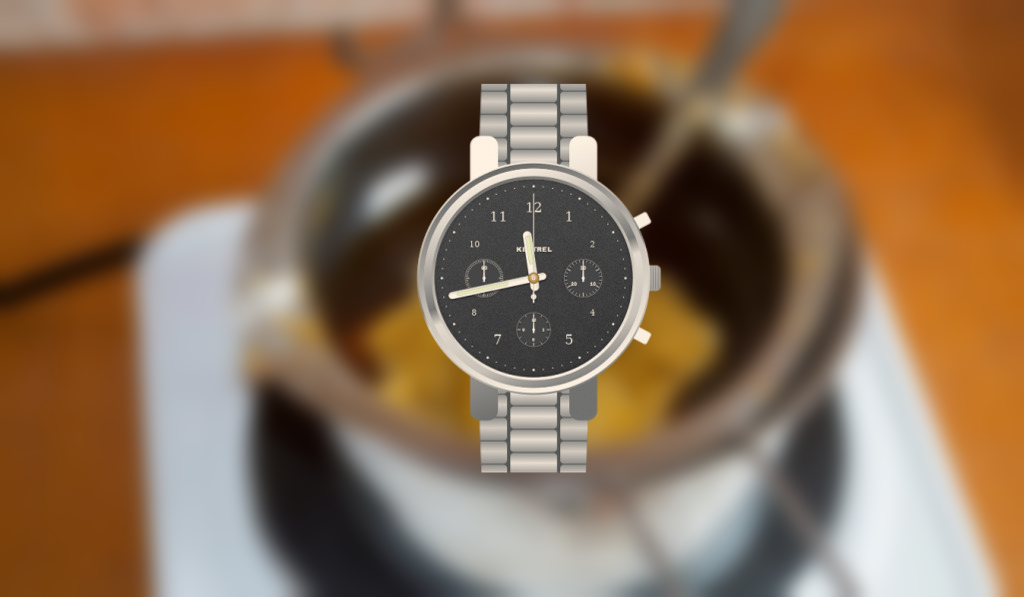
11 h 43 min
